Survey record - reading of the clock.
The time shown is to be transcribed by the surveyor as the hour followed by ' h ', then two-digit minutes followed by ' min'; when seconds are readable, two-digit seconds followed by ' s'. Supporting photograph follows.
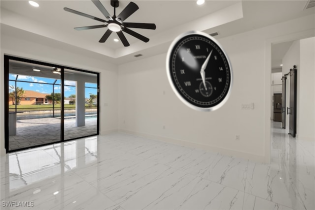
6 h 07 min
